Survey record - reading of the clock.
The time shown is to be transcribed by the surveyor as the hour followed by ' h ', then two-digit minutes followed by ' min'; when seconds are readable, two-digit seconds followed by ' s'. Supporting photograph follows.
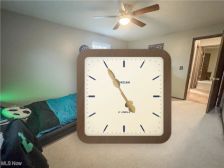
4 h 55 min
